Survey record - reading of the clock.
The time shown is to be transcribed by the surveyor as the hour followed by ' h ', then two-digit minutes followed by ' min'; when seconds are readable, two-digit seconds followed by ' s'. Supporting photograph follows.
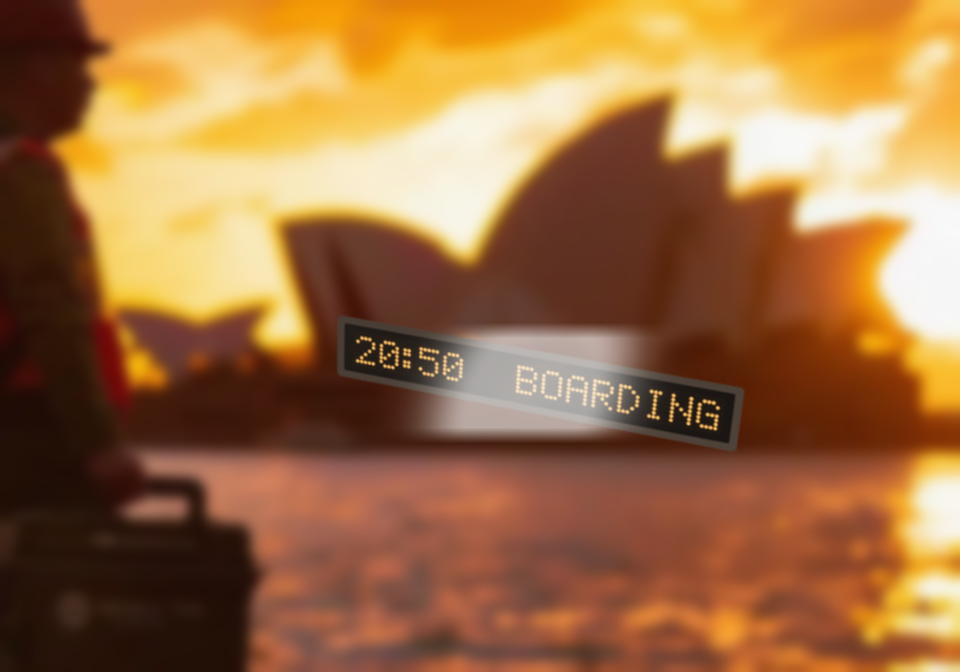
20 h 50 min
